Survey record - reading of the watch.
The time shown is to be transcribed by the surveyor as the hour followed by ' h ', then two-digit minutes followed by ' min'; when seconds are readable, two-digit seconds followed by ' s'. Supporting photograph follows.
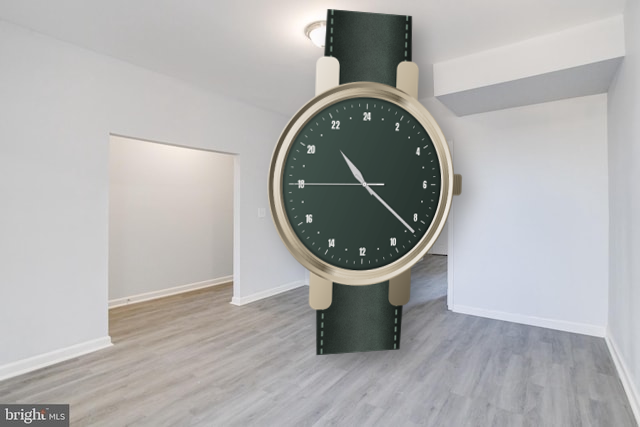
21 h 21 min 45 s
